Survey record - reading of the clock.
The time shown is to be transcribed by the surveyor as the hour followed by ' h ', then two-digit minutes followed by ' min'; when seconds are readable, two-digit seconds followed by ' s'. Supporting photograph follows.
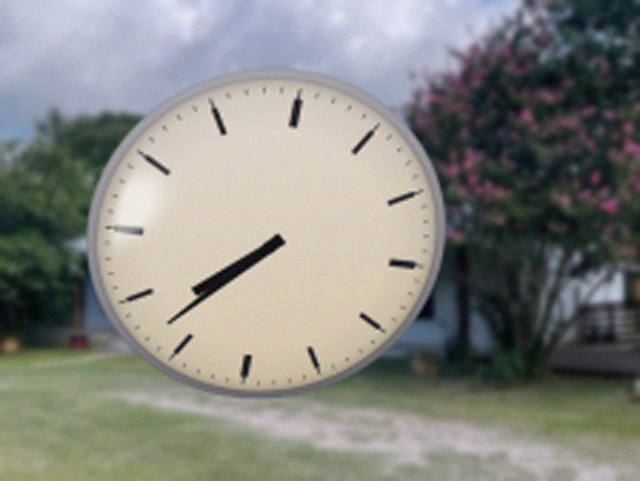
7 h 37 min
